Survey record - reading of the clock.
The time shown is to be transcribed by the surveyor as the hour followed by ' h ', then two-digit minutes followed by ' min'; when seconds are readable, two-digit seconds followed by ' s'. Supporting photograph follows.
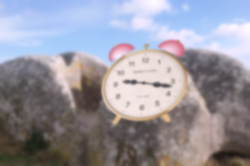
9 h 17 min
